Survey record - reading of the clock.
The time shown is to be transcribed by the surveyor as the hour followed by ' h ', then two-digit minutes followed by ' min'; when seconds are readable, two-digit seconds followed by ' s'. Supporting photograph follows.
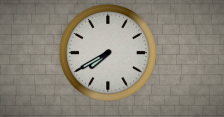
7 h 40 min
